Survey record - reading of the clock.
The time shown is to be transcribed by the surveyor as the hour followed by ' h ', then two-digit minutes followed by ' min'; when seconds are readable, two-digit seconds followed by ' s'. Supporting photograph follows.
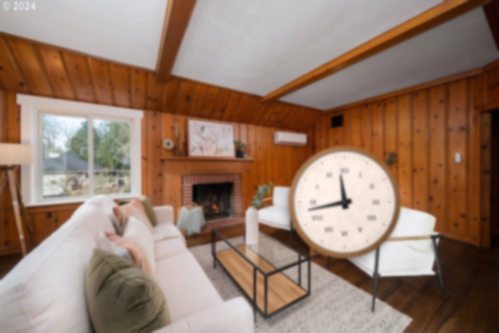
11 h 43 min
